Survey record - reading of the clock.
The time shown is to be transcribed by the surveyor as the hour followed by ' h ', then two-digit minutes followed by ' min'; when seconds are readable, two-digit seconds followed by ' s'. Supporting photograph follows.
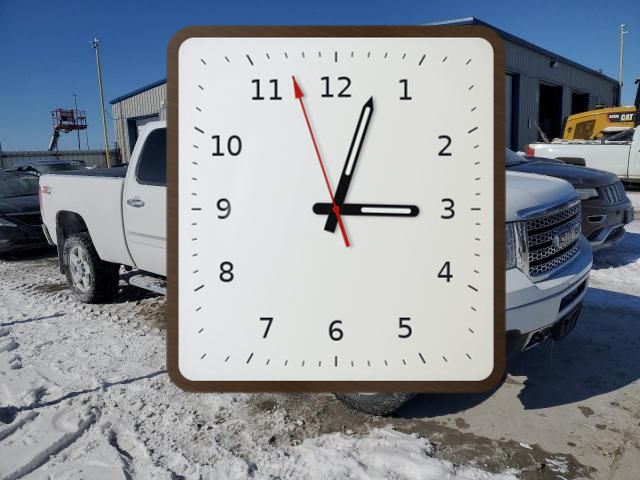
3 h 02 min 57 s
